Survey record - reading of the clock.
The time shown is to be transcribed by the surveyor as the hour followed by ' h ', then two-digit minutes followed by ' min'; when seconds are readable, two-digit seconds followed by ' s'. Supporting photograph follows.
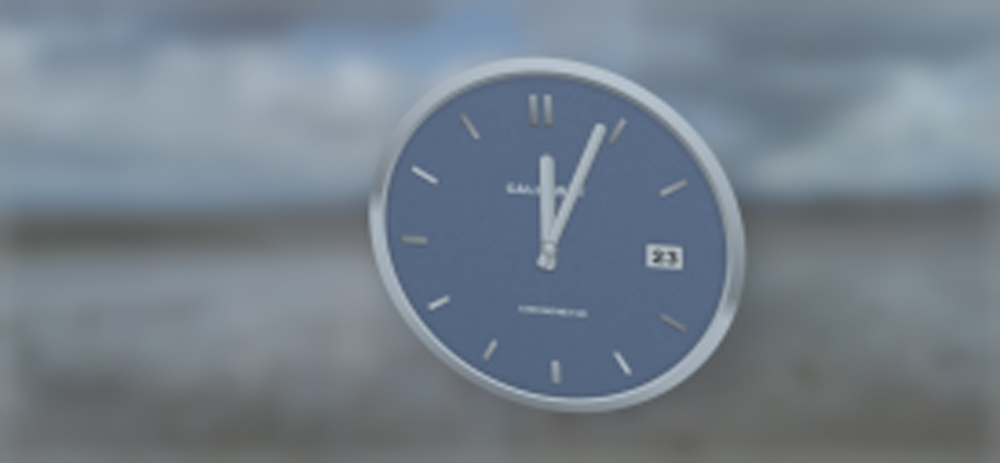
12 h 04 min
